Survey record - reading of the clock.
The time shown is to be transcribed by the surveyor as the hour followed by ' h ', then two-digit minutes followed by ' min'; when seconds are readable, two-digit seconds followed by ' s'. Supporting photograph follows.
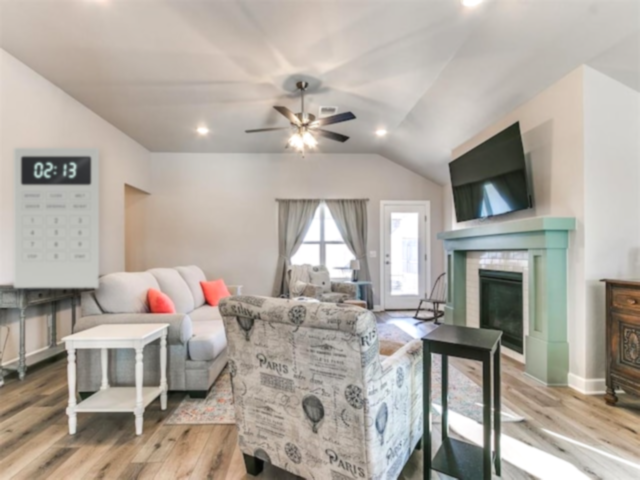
2 h 13 min
